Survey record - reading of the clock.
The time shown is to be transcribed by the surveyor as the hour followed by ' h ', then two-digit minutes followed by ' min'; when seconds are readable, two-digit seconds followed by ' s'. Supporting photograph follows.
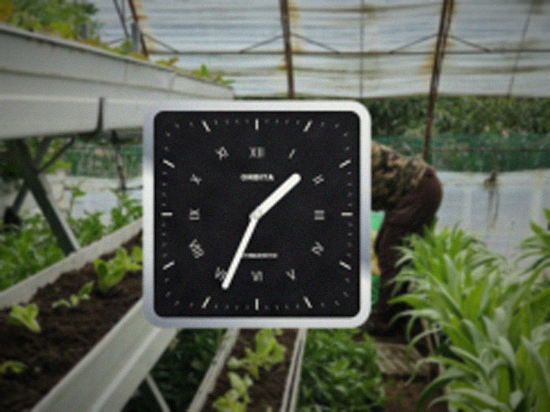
1 h 34 min
